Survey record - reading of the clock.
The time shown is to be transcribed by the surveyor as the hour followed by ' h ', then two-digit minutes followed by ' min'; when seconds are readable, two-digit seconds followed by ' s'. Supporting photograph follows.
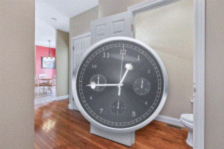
12 h 44 min
